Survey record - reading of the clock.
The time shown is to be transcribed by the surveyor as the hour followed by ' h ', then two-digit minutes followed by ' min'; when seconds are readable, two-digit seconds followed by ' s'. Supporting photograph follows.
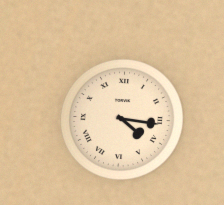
4 h 16 min
